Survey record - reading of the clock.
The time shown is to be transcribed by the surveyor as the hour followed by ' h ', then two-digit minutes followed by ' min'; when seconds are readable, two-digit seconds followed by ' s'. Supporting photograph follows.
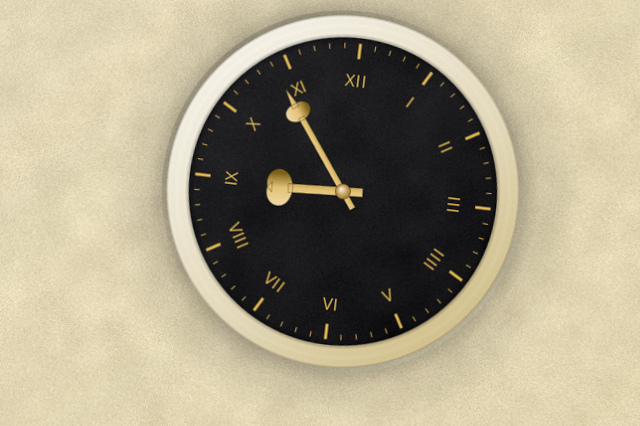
8 h 54 min
